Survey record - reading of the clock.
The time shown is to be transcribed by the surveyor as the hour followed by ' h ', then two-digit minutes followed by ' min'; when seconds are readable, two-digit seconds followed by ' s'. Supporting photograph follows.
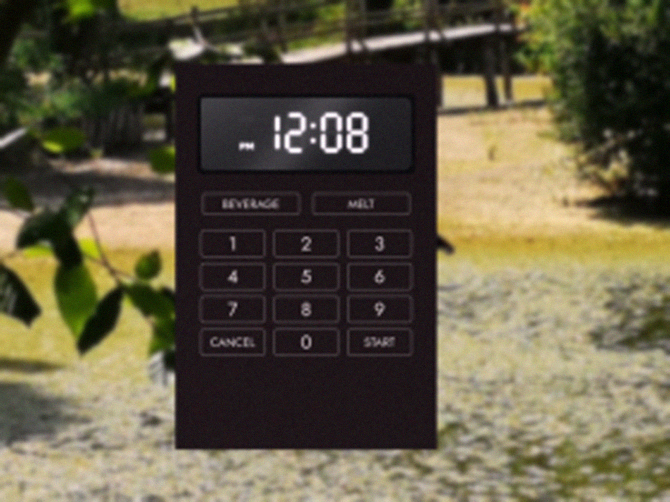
12 h 08 min
